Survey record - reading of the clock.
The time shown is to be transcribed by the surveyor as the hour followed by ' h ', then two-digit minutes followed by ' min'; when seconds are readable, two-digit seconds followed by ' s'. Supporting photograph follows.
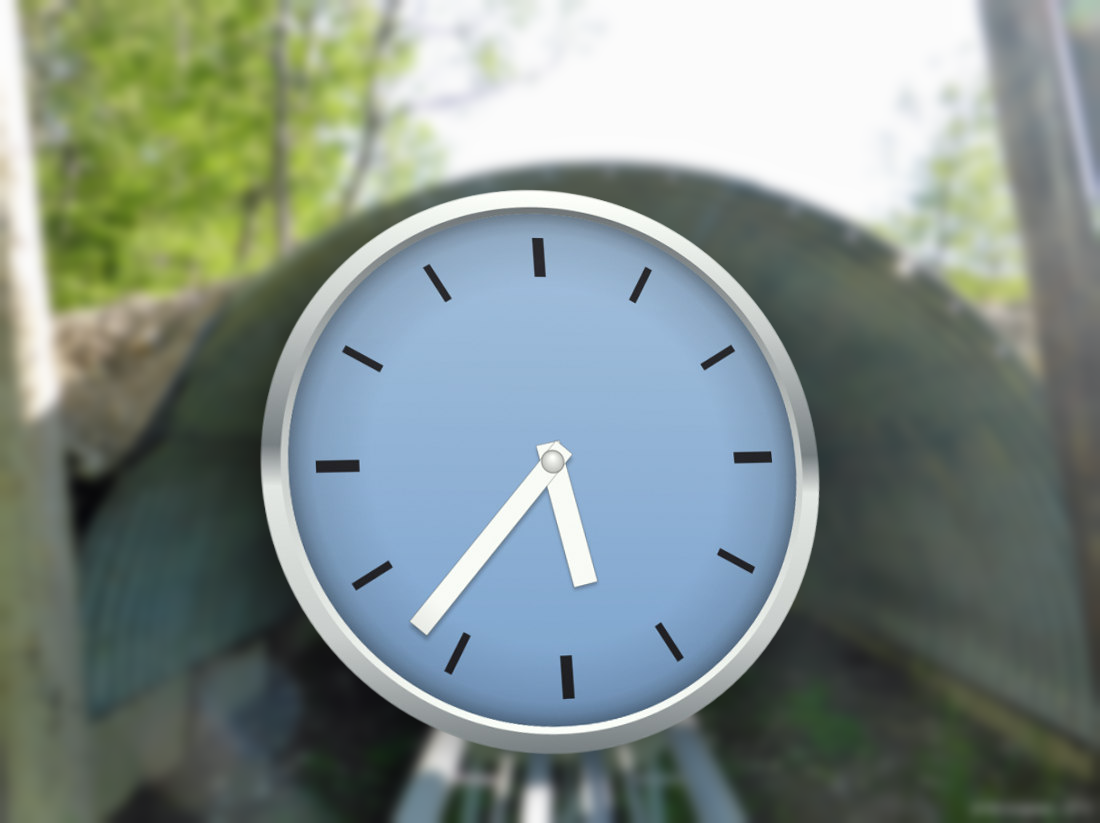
5 h 37 min
